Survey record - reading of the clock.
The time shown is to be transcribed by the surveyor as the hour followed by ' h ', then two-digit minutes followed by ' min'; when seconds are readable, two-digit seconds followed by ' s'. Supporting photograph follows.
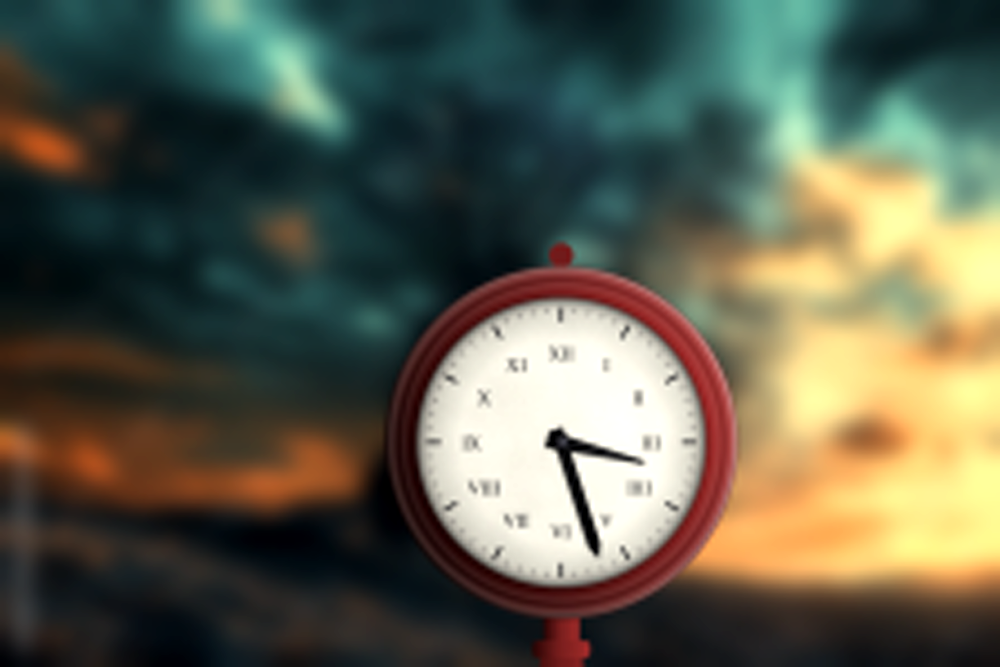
3 h 27 min
